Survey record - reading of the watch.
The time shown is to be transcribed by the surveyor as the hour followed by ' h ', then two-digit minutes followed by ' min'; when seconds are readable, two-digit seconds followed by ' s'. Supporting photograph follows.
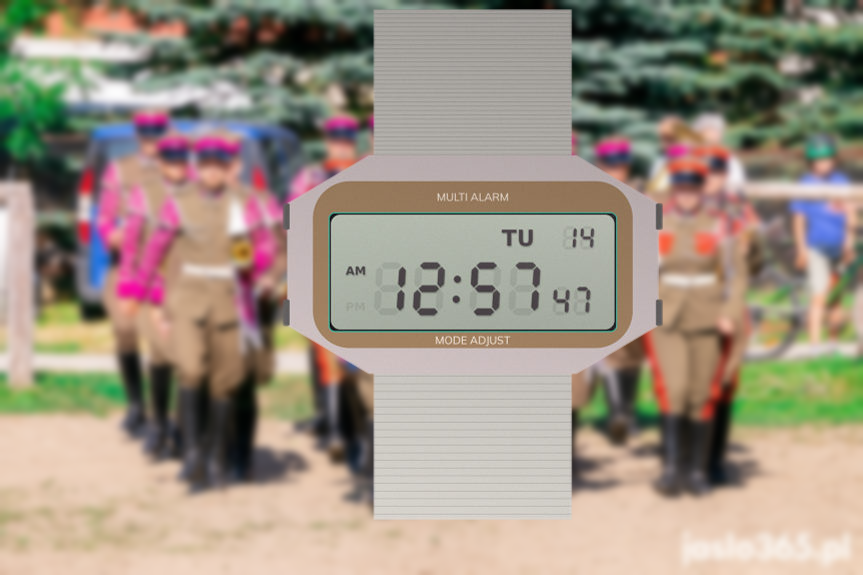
12 h 57 min 47 s
